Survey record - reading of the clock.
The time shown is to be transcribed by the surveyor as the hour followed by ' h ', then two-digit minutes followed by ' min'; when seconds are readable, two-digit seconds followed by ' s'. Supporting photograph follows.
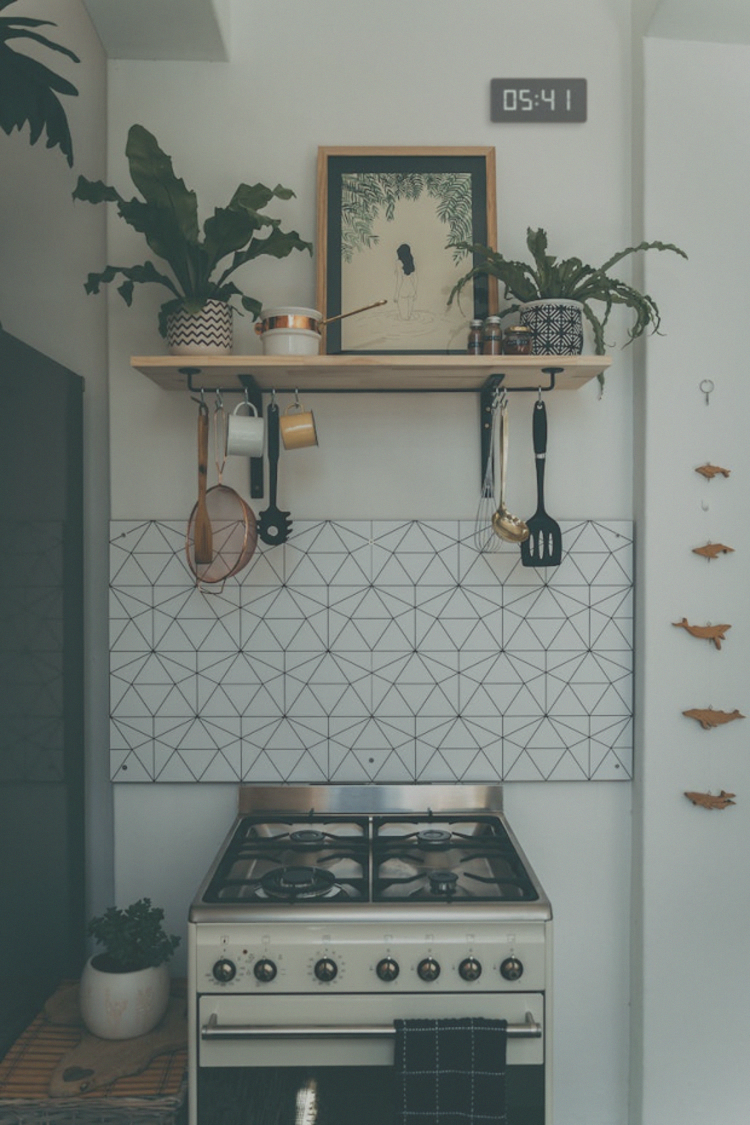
5 h 41 min
